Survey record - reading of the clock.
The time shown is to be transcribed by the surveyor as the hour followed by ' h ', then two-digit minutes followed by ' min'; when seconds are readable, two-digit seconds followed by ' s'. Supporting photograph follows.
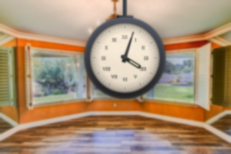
4 h 03 min
